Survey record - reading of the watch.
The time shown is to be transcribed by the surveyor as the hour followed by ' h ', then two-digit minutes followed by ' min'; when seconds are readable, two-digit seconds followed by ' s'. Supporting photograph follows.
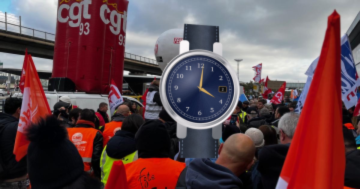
4 h 01 min
